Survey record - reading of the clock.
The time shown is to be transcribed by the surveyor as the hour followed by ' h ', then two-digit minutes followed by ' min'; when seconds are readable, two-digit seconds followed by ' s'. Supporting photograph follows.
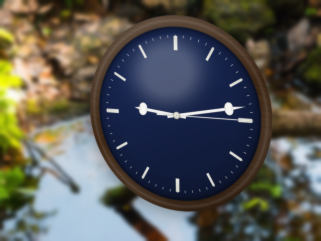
9 h 13 min 15 s
